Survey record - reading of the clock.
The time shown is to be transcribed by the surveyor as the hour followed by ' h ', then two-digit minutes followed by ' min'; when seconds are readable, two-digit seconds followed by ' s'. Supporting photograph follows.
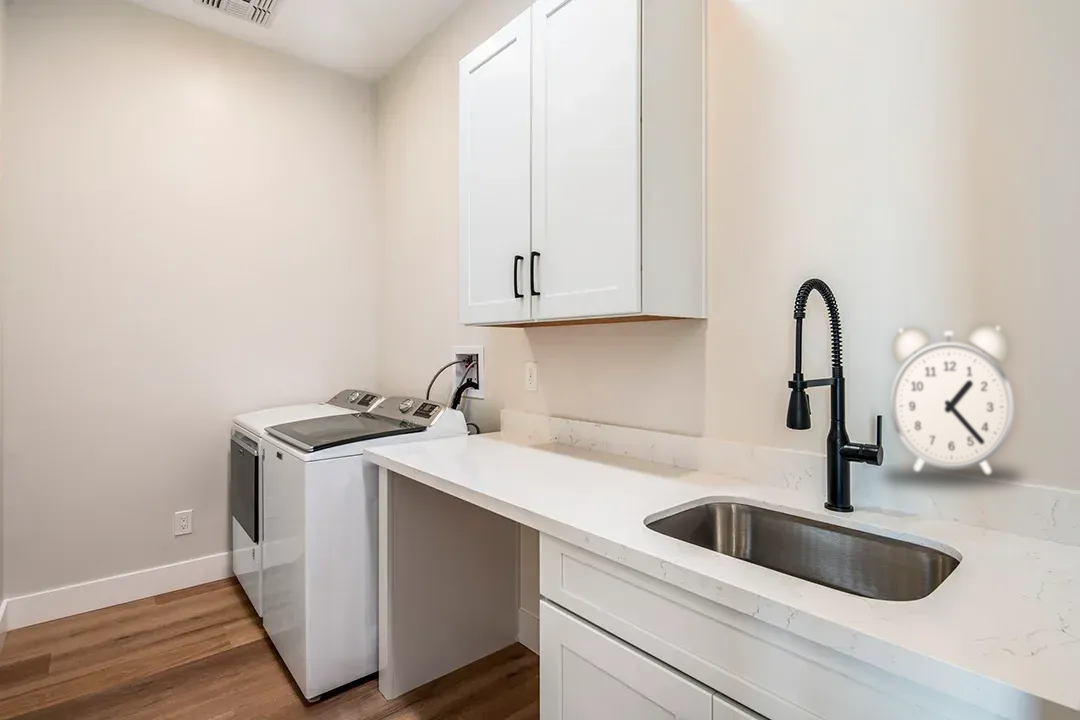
1 h 23 min
